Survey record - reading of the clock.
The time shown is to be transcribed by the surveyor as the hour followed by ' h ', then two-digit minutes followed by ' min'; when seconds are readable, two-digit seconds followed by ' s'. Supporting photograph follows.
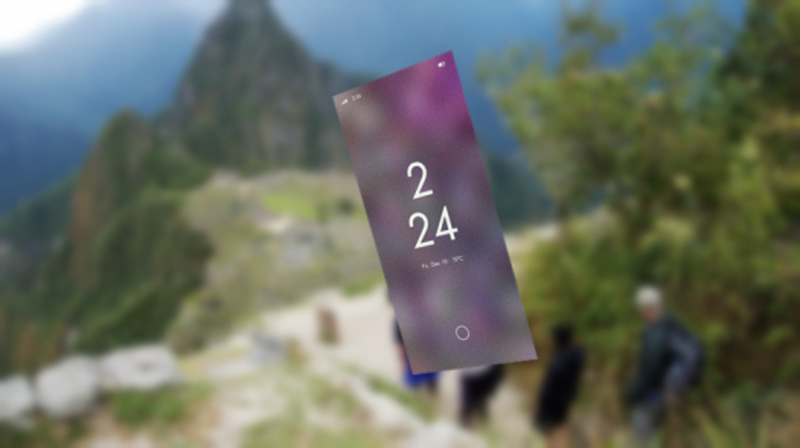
2 h 24 min
